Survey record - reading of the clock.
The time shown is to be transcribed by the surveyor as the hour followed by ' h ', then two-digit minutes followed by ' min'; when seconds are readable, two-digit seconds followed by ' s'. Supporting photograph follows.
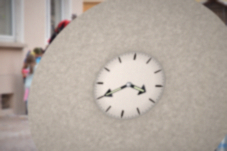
3 h 40 min
